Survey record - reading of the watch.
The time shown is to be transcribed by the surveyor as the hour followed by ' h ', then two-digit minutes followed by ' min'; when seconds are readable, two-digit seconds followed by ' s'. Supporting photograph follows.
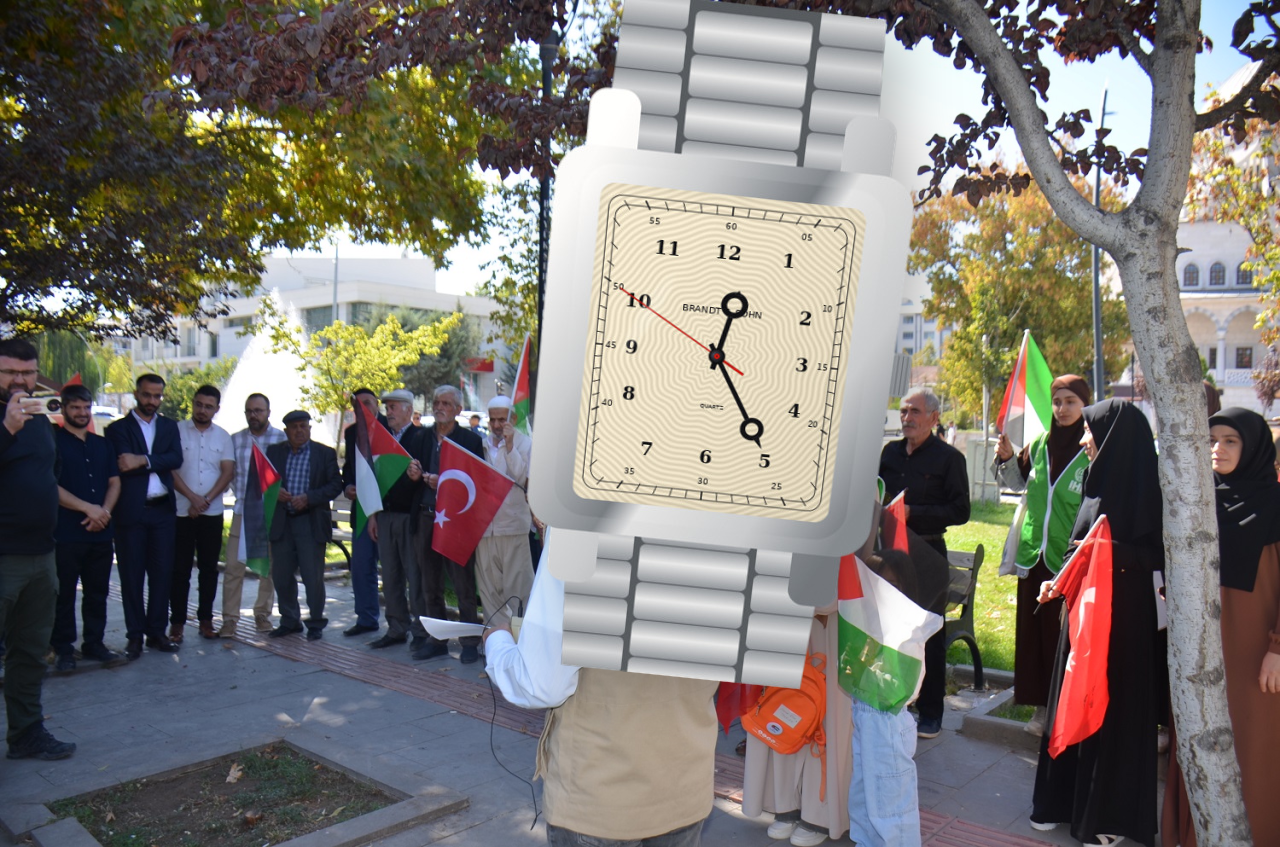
12 h 24 min 50 s
